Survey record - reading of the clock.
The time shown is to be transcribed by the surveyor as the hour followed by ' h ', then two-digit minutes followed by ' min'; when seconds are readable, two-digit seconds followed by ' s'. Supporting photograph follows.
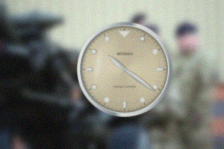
10 h 21 min
